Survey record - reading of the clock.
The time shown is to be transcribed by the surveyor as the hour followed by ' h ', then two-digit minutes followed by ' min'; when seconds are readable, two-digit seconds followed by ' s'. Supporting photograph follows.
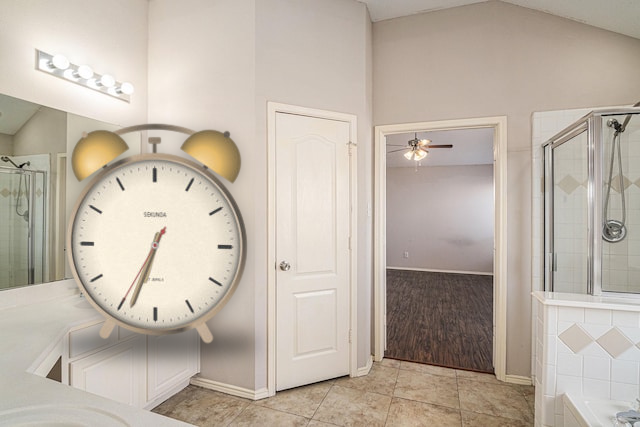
6 h 33 min 35 s
